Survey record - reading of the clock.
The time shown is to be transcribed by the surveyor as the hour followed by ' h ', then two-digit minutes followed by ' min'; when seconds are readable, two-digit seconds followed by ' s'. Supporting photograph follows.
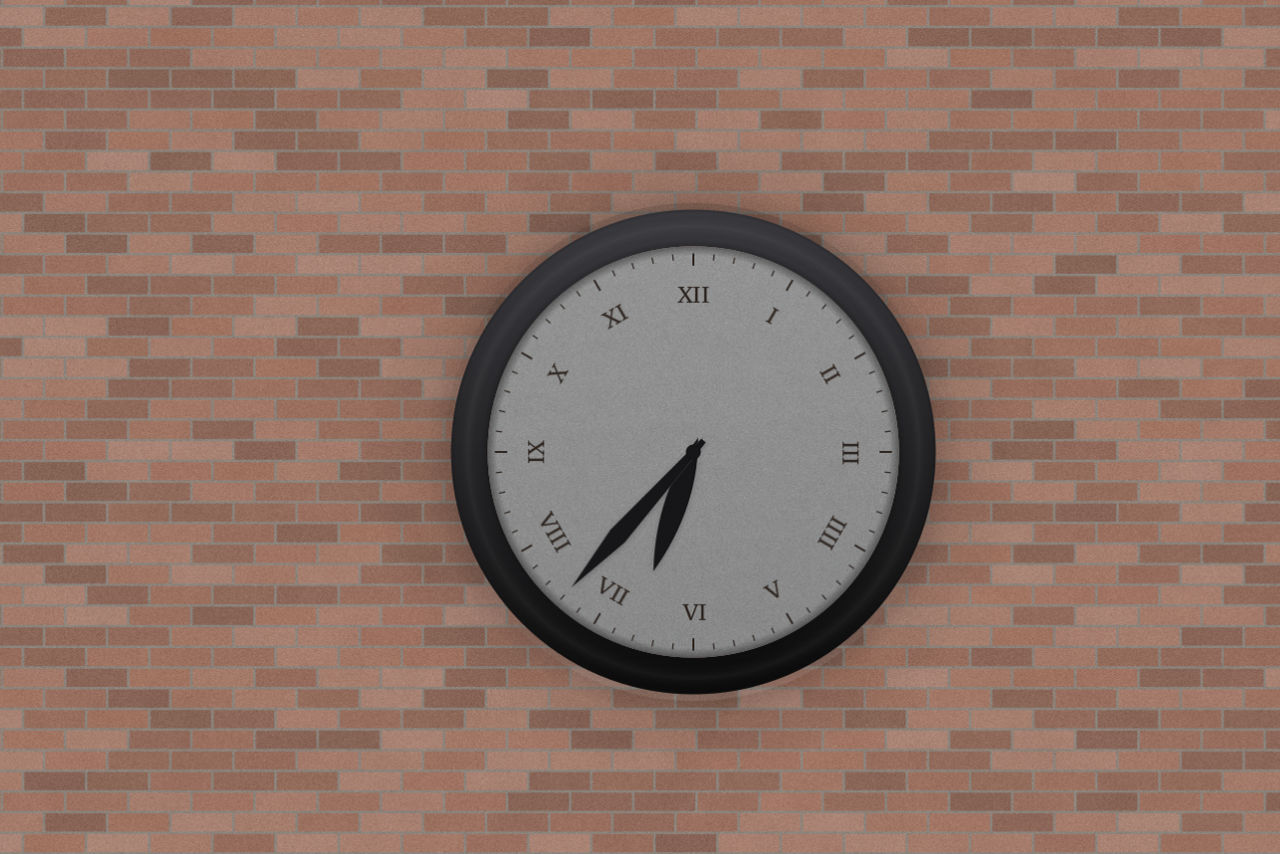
6 h 37 min
